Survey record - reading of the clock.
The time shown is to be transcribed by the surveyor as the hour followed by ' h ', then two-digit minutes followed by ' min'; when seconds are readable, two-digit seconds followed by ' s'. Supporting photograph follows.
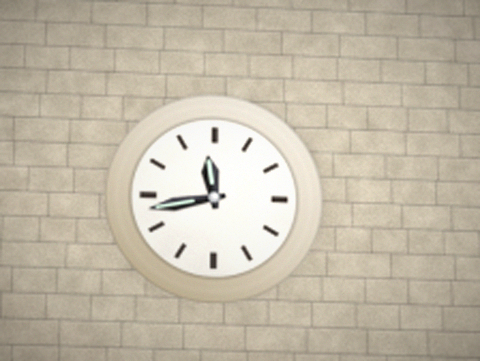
11 h 43 min
